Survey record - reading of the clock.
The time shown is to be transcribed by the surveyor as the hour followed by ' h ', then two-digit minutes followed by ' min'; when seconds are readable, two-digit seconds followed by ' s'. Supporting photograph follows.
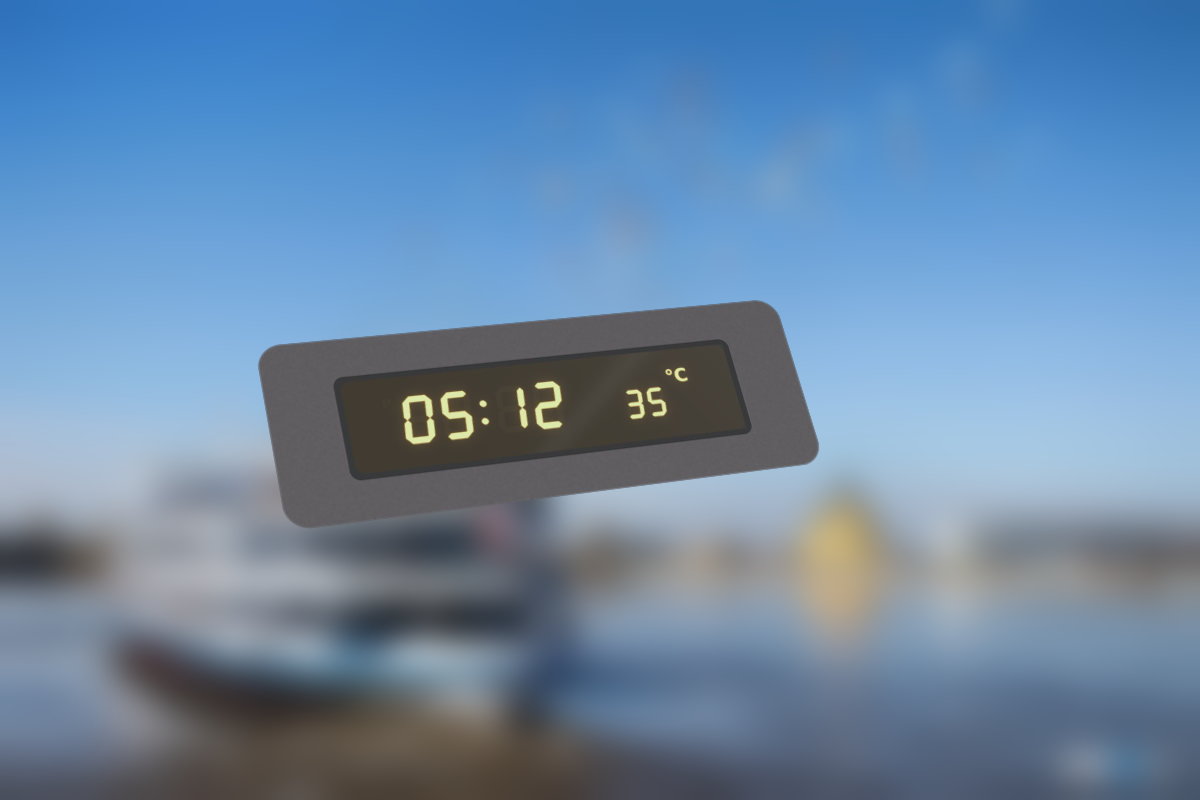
5 h 12 min
